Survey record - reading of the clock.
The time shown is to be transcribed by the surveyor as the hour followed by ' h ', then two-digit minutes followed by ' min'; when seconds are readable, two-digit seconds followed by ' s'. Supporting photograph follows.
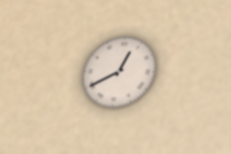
12 h 40 min
